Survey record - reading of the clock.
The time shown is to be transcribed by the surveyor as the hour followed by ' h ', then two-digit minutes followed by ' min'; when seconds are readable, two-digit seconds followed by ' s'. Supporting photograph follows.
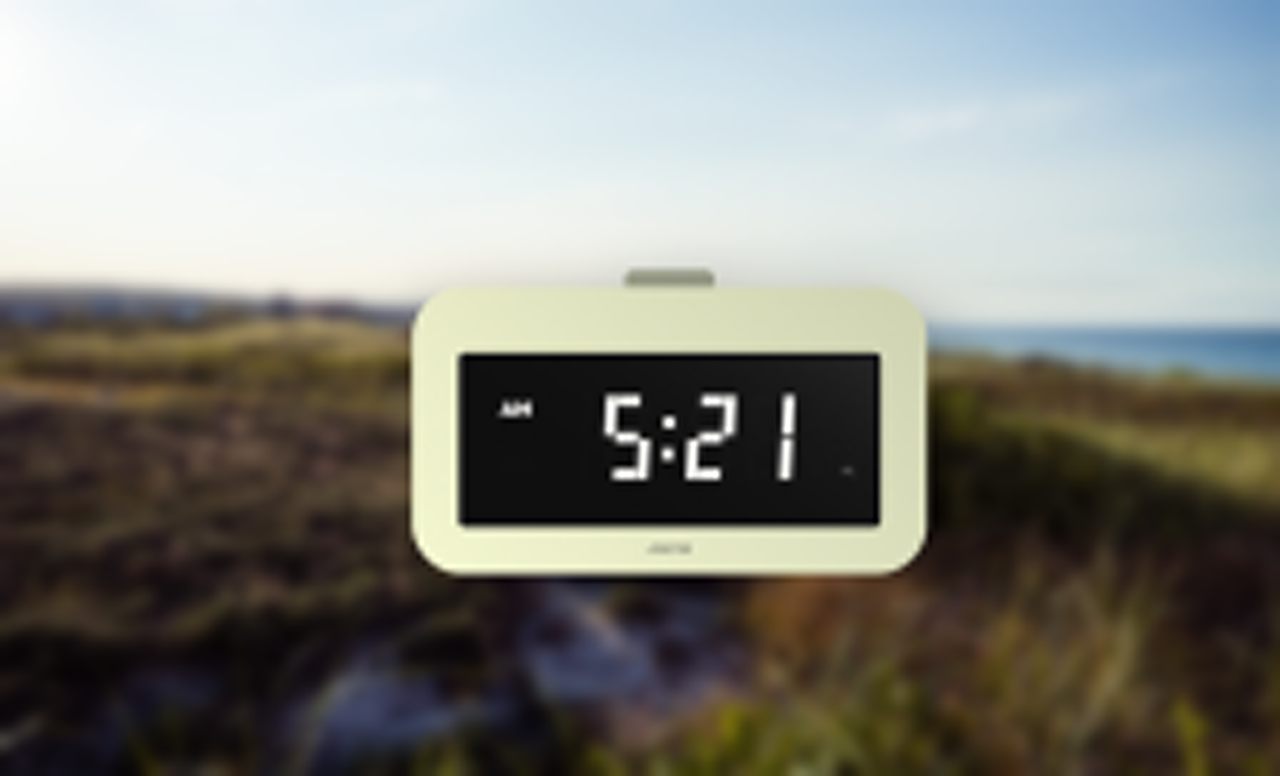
5 h 21 min
